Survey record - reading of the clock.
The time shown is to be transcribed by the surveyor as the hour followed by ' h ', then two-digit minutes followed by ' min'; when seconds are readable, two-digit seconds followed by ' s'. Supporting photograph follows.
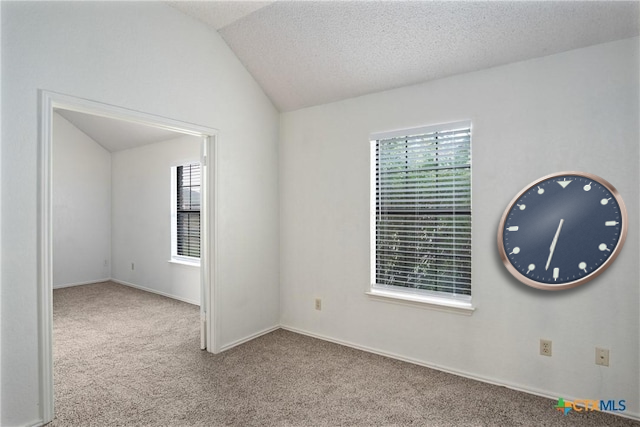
6 h 32 min
